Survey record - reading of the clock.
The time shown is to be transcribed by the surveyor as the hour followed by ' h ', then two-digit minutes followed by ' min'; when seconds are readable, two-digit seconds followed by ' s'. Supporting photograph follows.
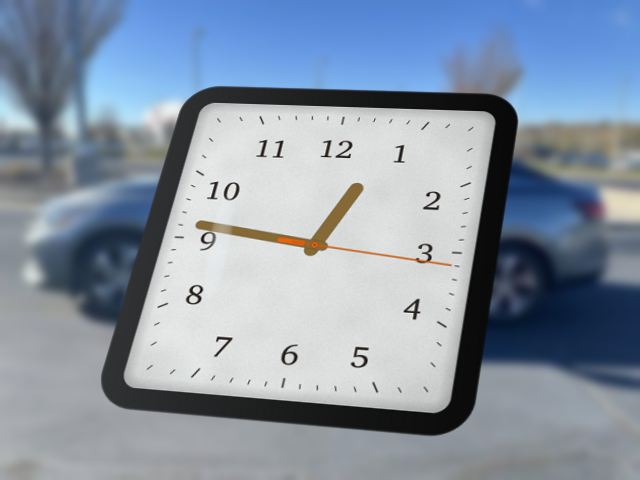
12 h 46 min 16 s
